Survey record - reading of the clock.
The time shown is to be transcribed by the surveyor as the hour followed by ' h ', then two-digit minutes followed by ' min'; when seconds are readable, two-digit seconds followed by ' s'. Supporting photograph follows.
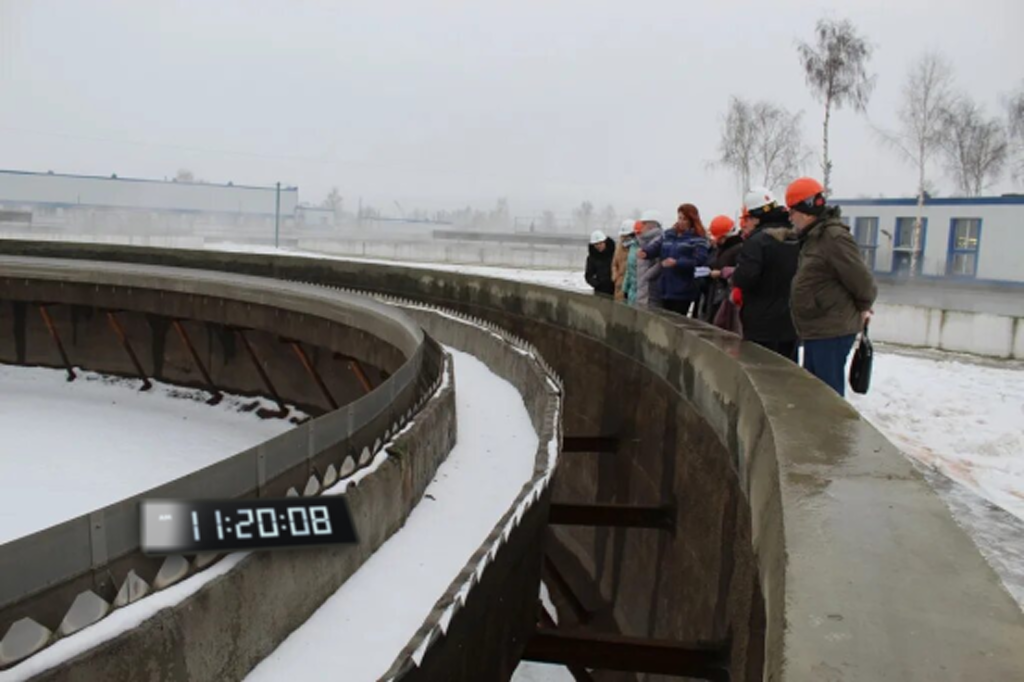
11 h 20 min 08 s
